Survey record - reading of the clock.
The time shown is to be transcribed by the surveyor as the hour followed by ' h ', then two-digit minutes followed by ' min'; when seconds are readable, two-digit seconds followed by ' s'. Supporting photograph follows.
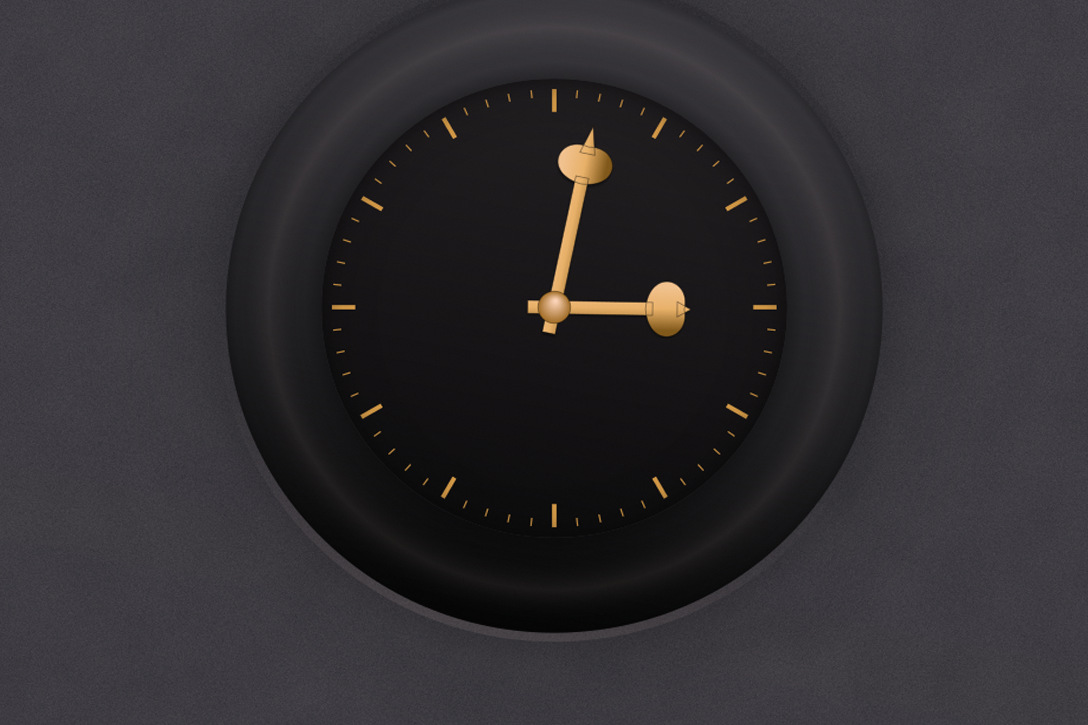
3 h 02 min
